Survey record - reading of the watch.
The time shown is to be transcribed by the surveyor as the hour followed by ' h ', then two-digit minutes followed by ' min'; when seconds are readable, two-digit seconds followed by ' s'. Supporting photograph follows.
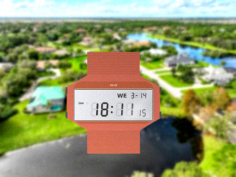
18 h 11 min 15 s
